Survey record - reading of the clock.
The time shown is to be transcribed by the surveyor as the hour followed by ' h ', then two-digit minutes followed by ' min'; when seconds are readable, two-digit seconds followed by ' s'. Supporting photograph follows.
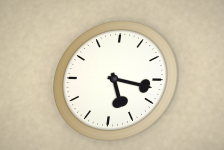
5 h 17 min
